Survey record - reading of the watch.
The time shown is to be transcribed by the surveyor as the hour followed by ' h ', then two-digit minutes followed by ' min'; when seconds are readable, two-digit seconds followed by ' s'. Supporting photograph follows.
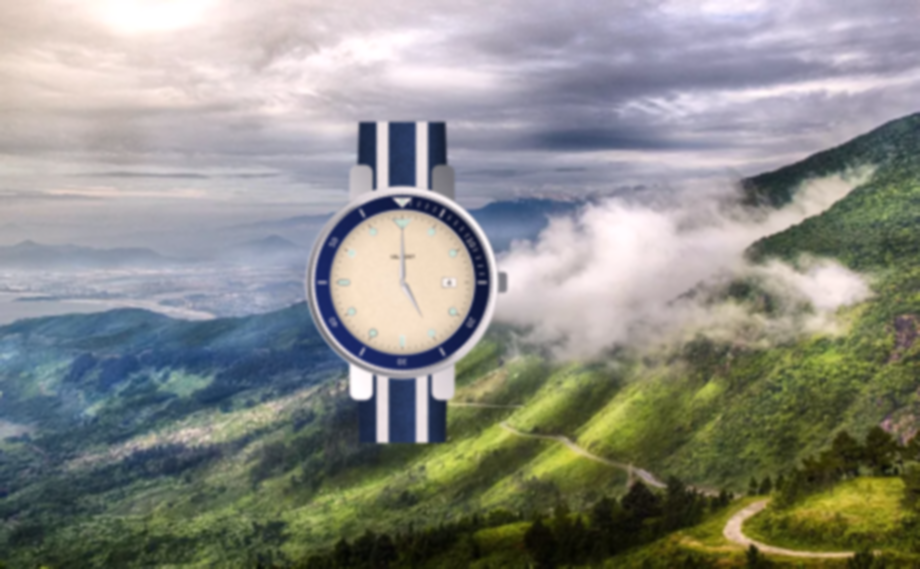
5 h 00 min
